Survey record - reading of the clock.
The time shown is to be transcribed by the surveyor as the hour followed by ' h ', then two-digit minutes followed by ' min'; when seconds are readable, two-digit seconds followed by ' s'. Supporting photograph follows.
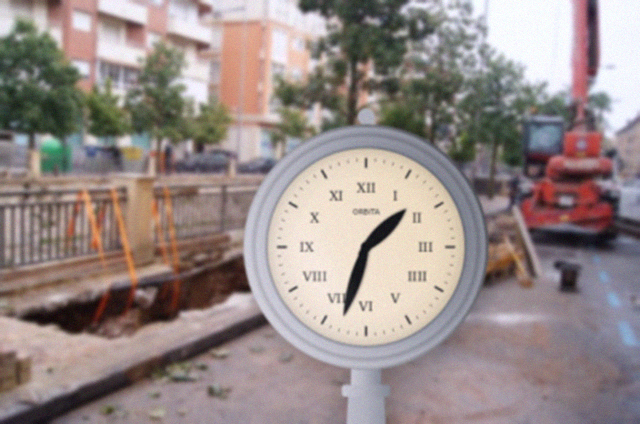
1 h 33 min
